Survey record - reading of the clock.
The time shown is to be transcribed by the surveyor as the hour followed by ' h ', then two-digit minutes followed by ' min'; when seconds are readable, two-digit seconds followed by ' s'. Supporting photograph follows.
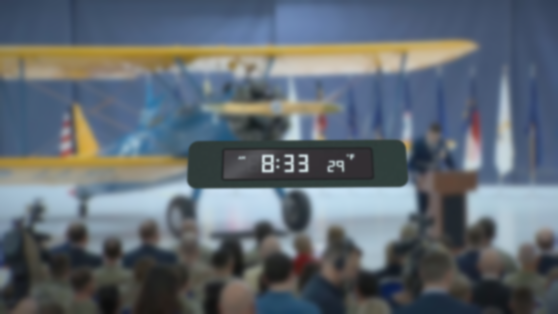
8 h 33 min
